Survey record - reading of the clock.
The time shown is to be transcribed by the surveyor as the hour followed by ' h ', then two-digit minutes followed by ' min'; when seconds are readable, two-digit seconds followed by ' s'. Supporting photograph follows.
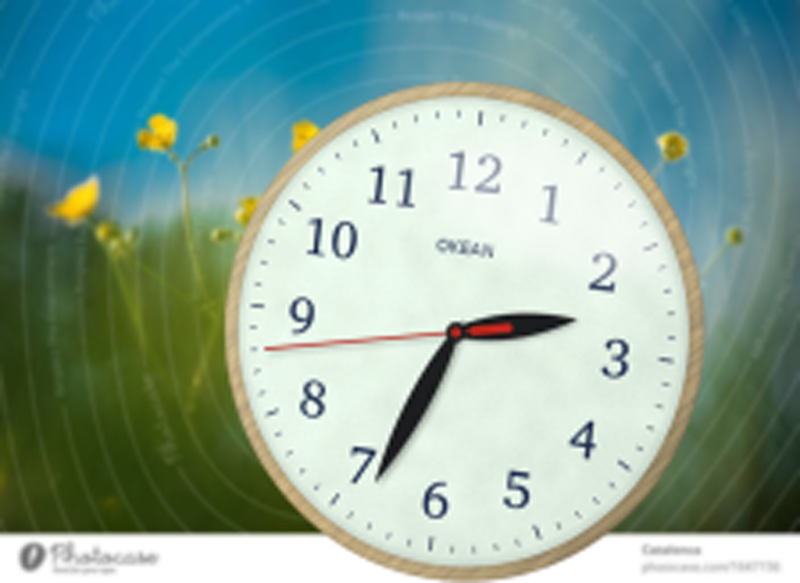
2 h 33 min 43 s
